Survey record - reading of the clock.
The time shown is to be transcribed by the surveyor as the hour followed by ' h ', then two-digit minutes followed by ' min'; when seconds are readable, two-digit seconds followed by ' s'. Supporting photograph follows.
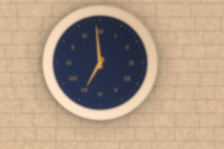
6 h 59 min
